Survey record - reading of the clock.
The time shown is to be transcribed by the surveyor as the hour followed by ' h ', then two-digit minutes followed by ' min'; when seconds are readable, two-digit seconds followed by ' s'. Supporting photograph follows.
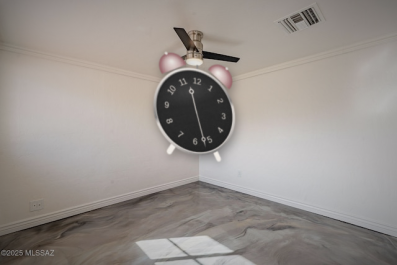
11 h 27 min
